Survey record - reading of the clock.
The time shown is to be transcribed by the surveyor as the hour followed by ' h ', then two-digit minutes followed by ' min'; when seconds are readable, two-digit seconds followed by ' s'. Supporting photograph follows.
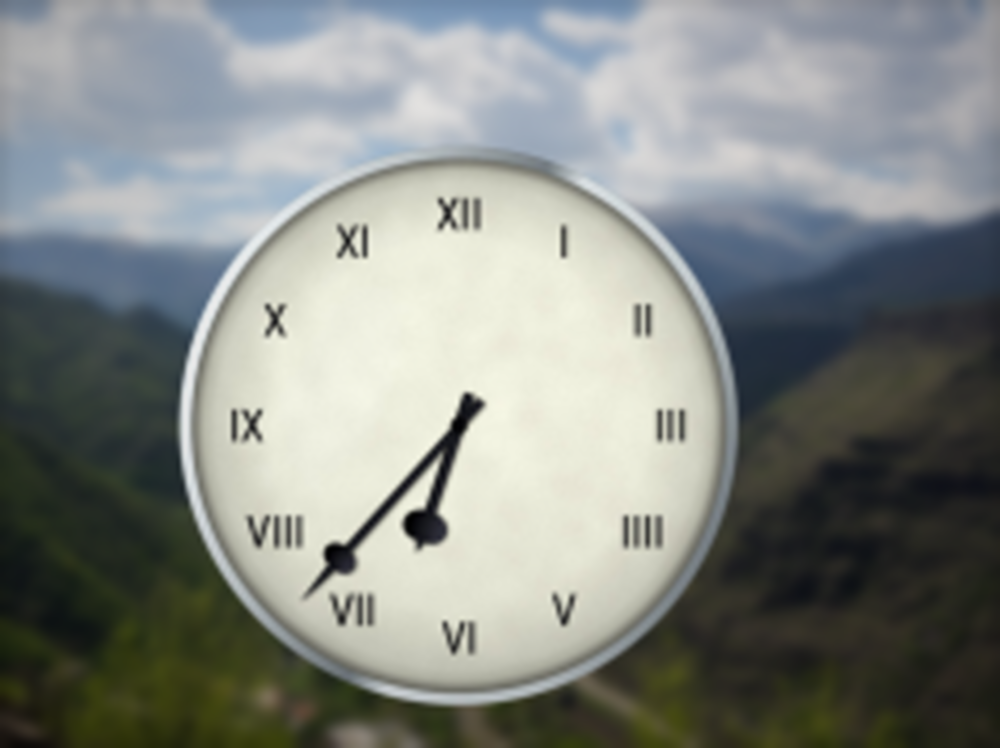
6 h 37 min
